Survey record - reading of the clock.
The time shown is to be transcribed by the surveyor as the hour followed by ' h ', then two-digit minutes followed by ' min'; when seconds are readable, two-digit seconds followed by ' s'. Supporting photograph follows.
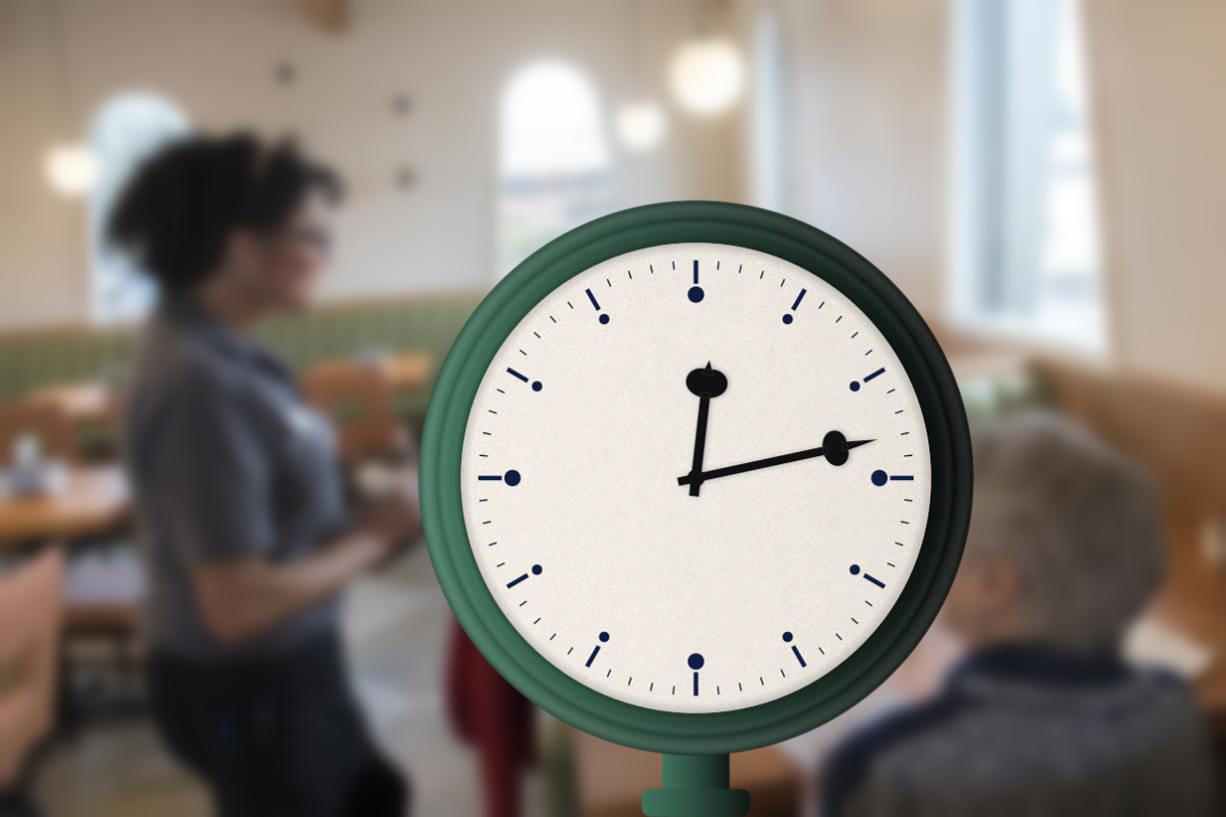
12 h 13 min
